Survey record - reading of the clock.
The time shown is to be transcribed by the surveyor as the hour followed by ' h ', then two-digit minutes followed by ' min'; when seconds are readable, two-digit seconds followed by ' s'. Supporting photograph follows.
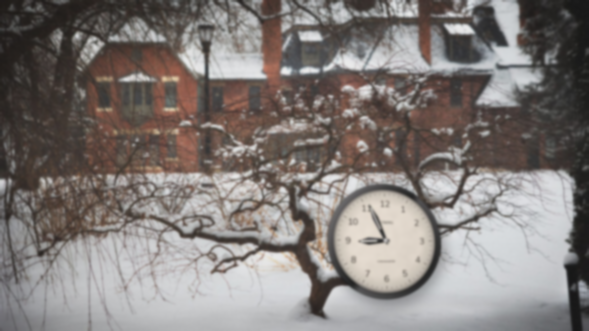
8 h 56 min
